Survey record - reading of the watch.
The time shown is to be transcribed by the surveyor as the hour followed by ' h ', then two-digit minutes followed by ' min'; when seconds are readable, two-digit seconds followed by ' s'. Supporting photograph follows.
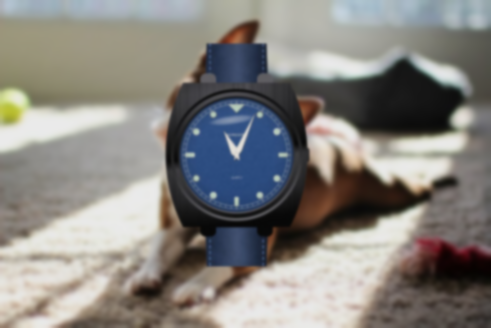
11 h 04 min
